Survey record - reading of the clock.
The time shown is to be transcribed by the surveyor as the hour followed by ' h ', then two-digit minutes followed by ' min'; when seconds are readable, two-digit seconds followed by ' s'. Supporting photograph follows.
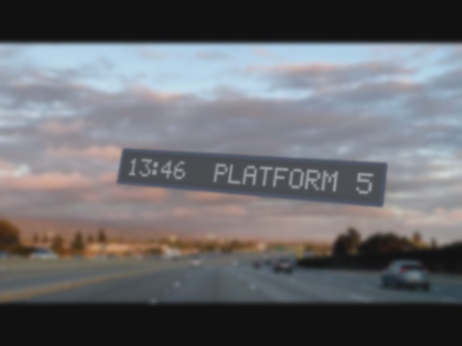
13 h 46 min
